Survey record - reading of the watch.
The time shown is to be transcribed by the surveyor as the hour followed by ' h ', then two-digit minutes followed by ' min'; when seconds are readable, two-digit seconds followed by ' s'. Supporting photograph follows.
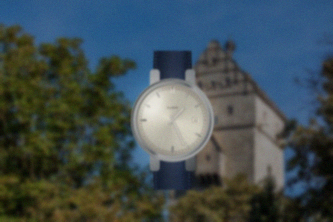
1 h 26 min
